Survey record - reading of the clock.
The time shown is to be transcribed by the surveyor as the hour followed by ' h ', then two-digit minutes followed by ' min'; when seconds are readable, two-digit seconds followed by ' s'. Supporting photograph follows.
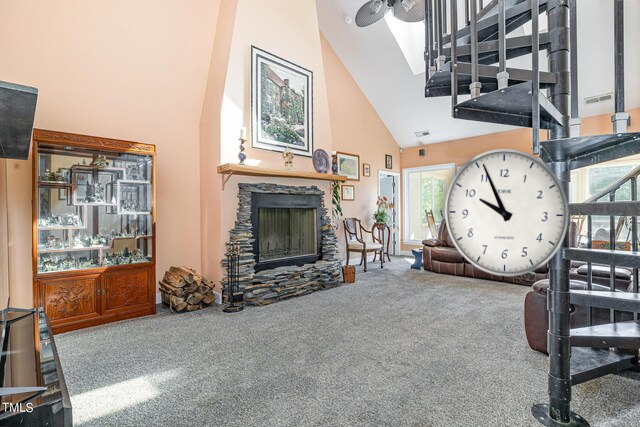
9 h 56 min
